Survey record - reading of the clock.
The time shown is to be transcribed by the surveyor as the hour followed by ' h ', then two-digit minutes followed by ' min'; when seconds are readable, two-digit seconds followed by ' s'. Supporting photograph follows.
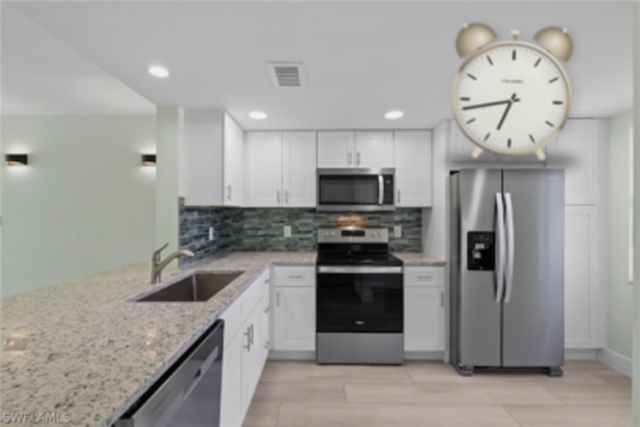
6 h 43 min
